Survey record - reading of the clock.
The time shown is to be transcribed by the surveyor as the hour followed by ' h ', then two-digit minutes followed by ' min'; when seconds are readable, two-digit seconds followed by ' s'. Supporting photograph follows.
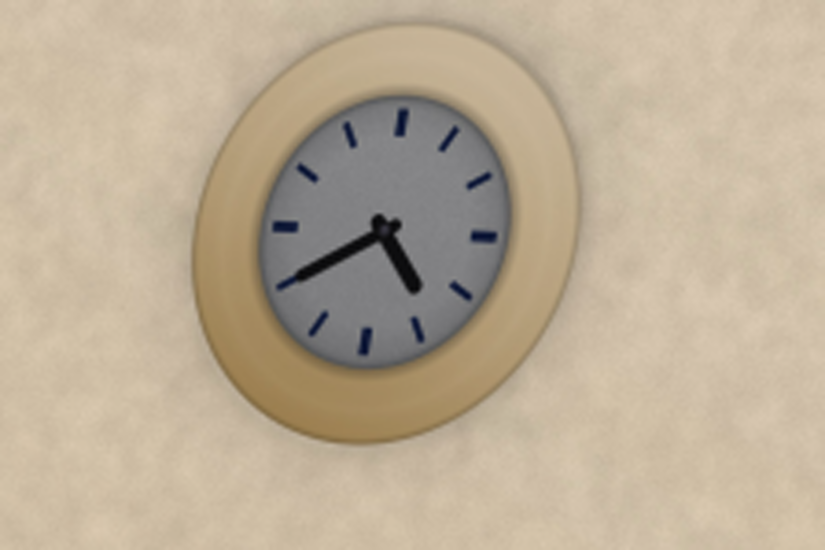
4 h 40 min
